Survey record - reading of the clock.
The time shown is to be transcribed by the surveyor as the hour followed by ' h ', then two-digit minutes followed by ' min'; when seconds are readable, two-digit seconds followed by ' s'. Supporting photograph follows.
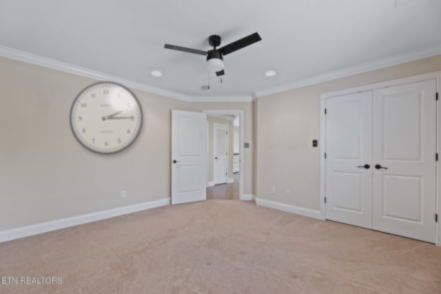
2 h 15 min
